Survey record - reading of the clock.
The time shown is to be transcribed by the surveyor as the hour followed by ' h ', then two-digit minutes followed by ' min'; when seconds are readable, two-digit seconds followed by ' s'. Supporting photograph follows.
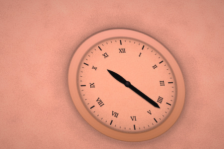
10 h 22 min
